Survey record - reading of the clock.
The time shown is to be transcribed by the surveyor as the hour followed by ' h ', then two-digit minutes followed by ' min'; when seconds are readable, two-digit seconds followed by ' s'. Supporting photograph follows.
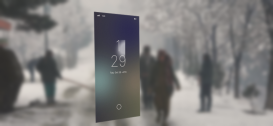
1 h 29 min
